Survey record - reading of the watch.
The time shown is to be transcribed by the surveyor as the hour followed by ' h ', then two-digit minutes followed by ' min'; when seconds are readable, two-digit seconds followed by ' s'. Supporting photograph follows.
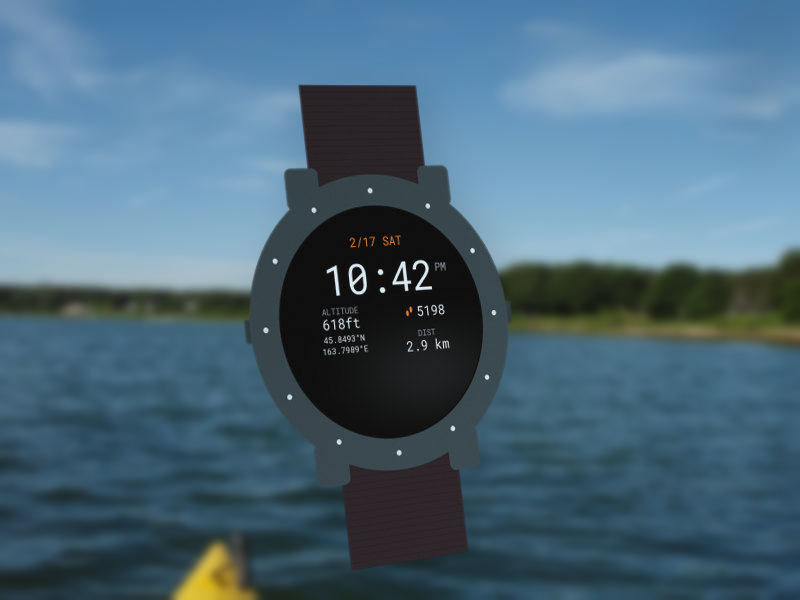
10 h 42 min
